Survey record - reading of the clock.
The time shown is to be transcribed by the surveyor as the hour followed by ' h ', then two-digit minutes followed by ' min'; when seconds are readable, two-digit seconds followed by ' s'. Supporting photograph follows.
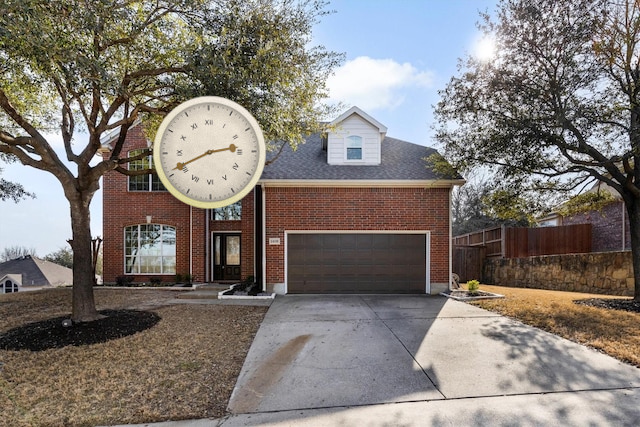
2 h 41 min
